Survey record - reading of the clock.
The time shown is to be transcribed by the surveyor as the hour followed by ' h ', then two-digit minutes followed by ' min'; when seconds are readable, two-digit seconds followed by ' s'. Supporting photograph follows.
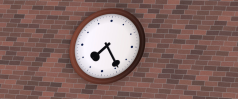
7 h 24 min
